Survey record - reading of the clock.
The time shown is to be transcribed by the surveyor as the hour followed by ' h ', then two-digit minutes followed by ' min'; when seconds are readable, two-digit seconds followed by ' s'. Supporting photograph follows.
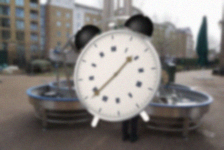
1 h 39 min
